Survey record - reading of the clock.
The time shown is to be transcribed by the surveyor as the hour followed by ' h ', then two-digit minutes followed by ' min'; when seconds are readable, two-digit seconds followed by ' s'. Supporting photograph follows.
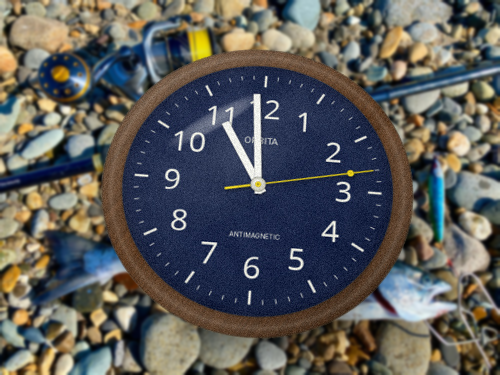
10 h 59 min 13 s
